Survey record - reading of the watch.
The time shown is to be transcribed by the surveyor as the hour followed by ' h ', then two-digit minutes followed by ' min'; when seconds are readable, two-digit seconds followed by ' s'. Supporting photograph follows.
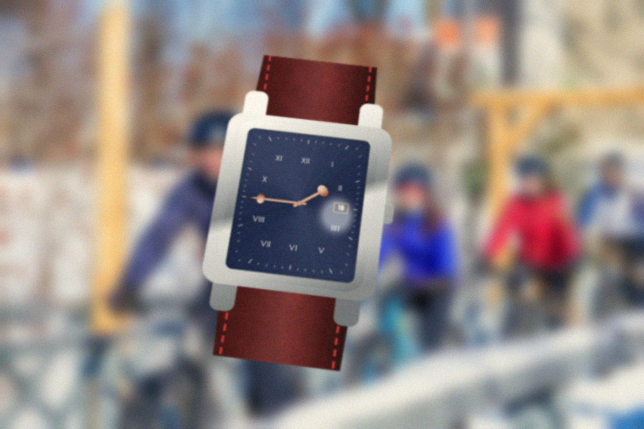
1 h 45 min
